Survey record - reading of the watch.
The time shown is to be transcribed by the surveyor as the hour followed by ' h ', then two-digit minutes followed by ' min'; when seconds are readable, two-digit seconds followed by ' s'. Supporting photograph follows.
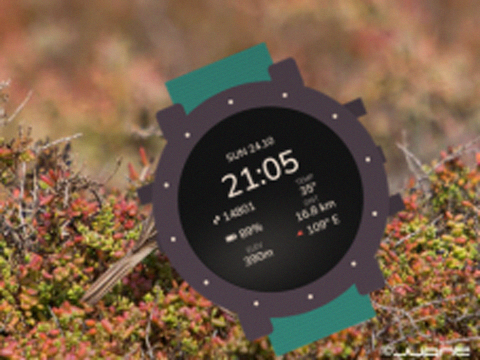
21 h 05 min
